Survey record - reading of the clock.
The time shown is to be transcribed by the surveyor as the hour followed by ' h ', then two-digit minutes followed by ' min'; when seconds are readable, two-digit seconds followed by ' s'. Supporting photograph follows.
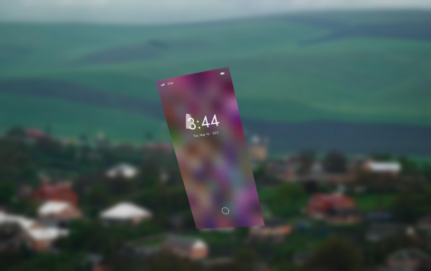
3 h 44 min
